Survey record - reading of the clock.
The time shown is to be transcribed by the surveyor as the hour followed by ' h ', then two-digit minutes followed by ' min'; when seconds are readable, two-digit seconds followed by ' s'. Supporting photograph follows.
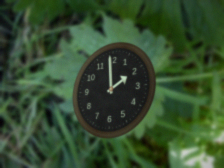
1 h 59 min
